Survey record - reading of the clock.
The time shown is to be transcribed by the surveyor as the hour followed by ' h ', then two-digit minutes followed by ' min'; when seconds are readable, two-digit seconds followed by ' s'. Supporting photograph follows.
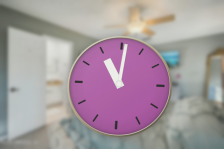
11 h 01 min
